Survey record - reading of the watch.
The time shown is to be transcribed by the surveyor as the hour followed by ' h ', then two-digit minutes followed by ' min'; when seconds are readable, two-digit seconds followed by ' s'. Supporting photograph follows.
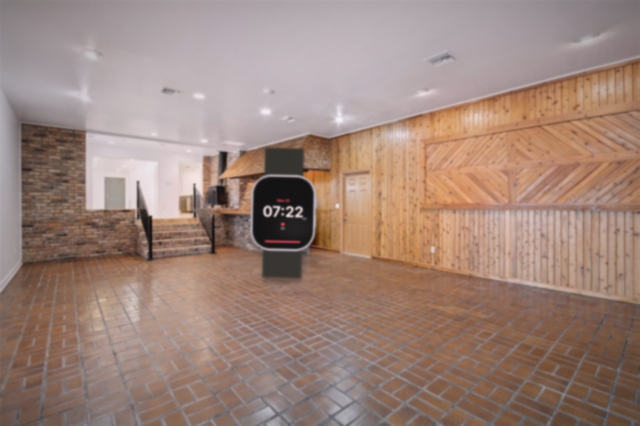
7 h 22 min
